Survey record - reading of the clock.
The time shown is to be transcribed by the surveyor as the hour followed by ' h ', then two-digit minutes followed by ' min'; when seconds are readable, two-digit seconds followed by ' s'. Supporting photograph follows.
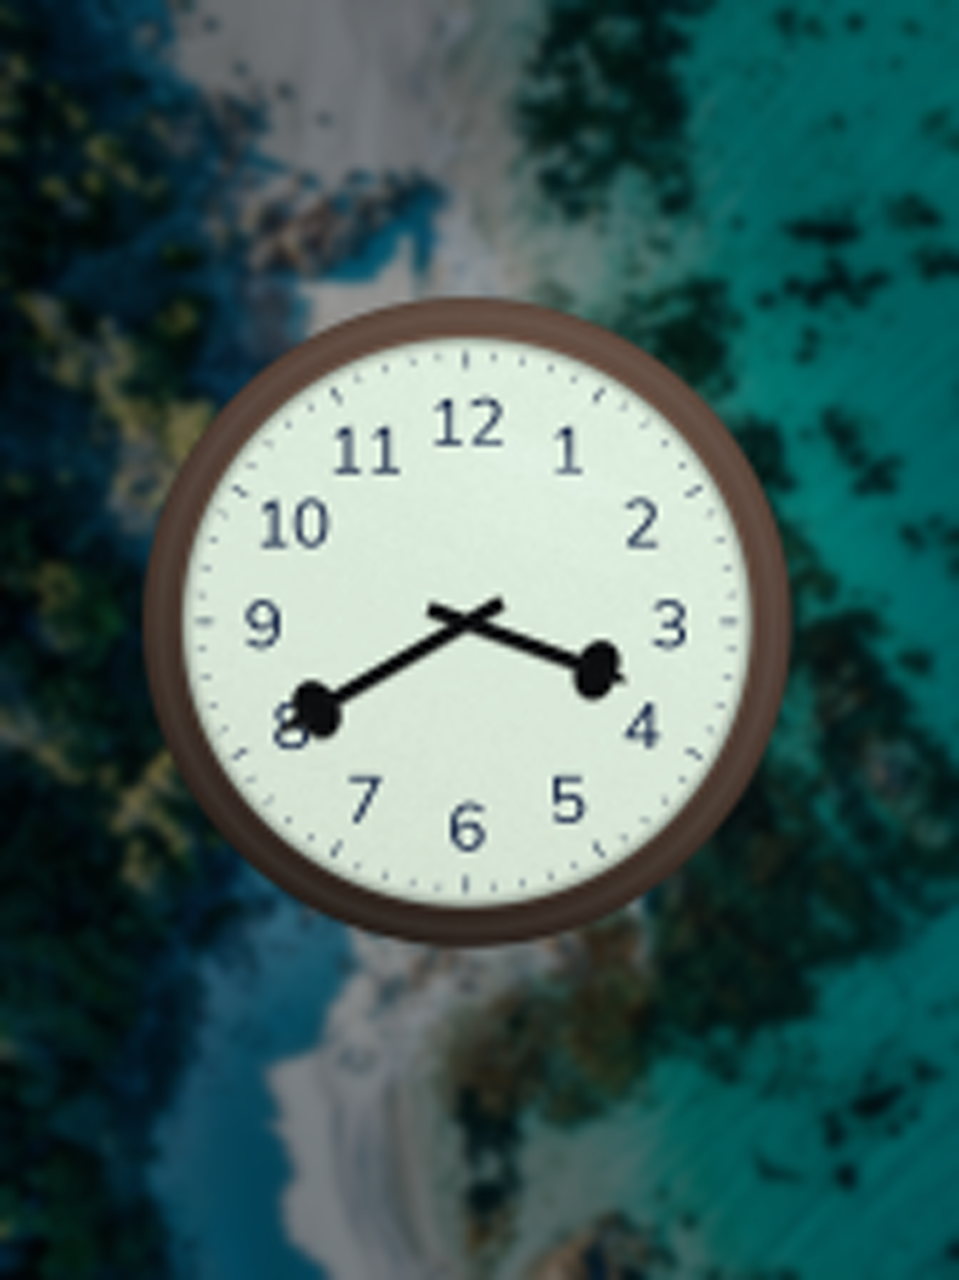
3 h 40 min
